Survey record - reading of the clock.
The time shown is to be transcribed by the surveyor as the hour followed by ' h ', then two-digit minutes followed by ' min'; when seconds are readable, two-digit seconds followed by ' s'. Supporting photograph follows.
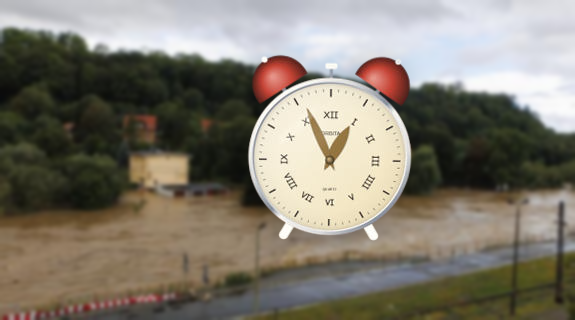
12 h 56 min
